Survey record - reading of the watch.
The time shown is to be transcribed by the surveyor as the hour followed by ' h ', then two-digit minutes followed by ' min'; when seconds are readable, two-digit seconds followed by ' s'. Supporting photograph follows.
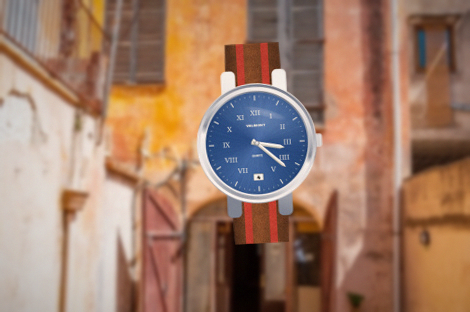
3 h 22 min
